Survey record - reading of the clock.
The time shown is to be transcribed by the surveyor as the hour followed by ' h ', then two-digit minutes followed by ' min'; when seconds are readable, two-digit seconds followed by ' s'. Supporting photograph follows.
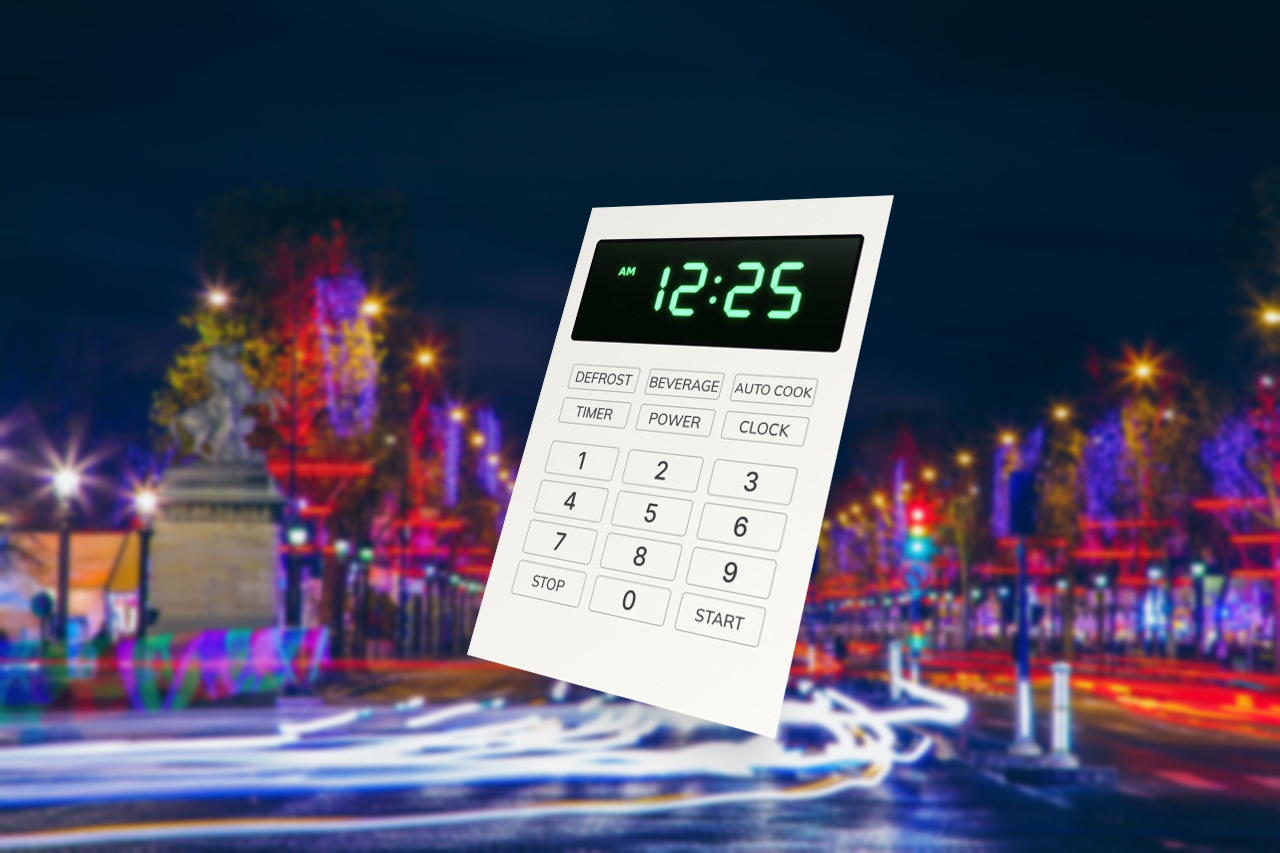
12 h 25 min
